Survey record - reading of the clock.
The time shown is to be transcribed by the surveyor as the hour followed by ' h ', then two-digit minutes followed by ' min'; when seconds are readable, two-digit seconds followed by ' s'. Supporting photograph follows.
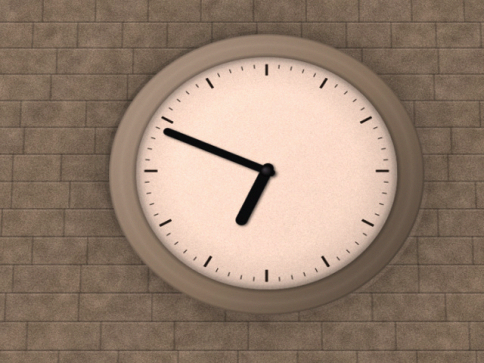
6 h 49 min
